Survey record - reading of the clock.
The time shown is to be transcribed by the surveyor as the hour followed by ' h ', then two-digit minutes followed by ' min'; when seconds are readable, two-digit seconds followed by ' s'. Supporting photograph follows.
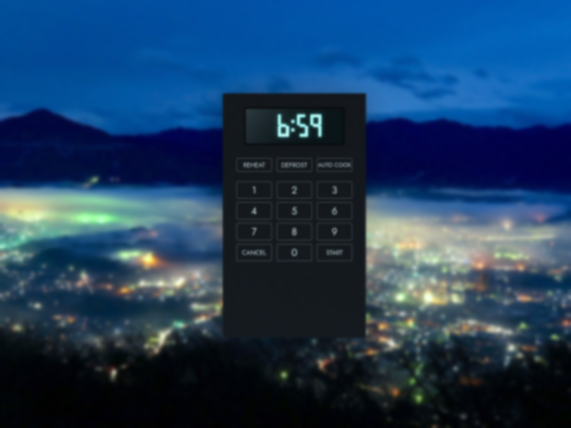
6 h 59 min
